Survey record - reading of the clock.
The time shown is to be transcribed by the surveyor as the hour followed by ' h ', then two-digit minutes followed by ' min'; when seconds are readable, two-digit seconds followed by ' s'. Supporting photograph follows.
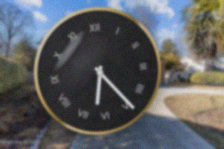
6 h 24 min
